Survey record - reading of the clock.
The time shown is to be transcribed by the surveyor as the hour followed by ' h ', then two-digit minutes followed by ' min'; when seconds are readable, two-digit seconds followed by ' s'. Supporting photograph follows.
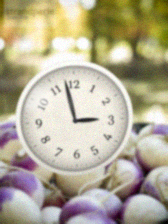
2 h 58 min
